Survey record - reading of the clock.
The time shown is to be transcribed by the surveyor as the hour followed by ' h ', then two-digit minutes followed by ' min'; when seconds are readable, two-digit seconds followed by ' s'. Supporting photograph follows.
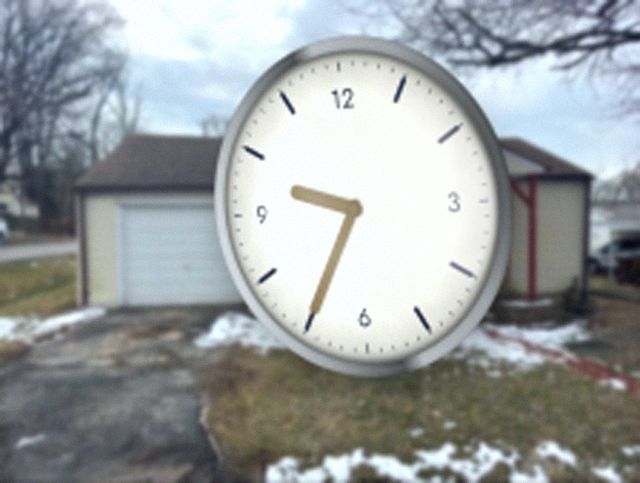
9 h 35 min
